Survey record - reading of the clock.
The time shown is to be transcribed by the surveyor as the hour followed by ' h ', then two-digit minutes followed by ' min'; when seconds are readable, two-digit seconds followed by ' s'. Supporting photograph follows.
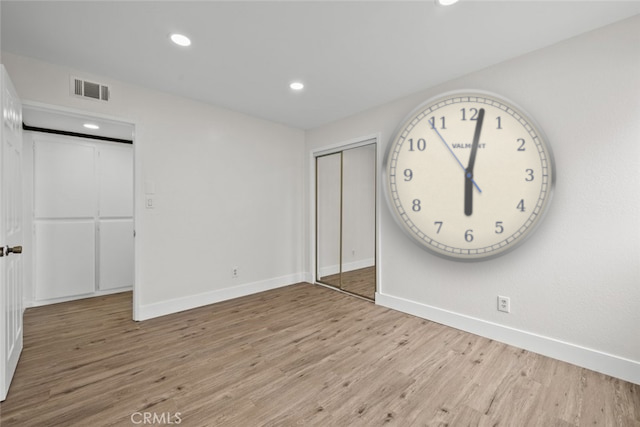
6 h 01 min 54 s
